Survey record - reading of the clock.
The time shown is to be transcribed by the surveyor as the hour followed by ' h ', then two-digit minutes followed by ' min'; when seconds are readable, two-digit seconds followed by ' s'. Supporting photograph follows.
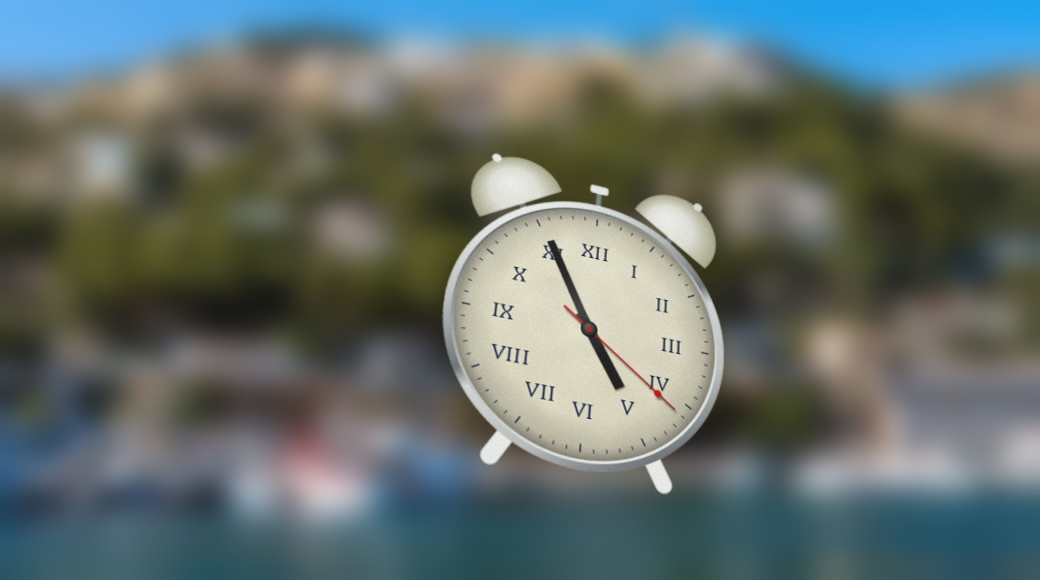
4 h 55 min 21 s
